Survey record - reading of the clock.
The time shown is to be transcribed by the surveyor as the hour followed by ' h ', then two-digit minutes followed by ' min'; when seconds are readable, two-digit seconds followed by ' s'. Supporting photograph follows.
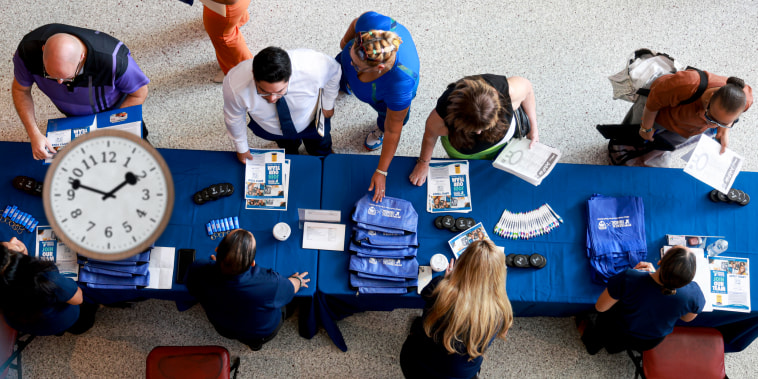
1 h 48 min
